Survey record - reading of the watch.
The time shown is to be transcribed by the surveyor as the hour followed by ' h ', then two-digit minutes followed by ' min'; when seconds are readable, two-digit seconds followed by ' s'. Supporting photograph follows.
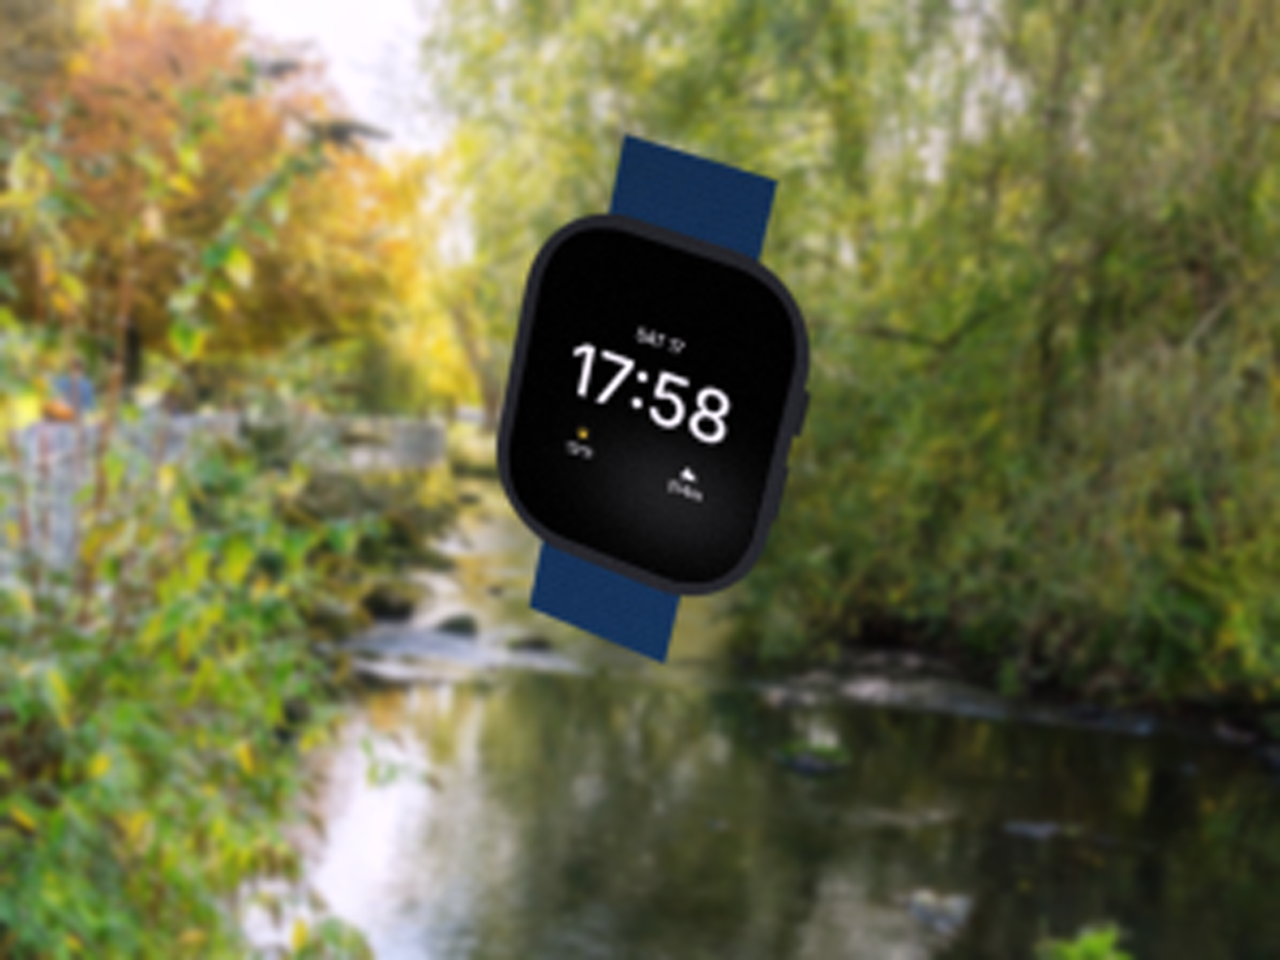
17 h 58 min
